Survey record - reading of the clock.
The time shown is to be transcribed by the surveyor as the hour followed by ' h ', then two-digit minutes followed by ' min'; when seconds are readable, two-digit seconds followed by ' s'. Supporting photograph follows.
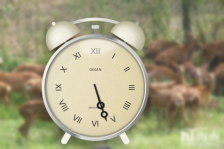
5 h 27 min
